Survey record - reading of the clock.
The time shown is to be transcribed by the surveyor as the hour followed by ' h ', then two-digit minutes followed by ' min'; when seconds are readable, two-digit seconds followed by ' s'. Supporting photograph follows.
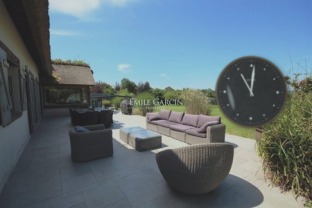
11 h 01 min
